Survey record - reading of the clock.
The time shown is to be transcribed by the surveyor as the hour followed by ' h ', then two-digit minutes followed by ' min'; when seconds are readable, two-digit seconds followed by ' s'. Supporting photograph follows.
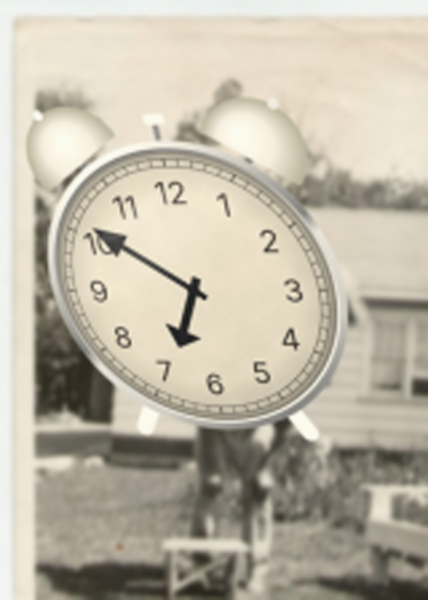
6 h 51 min
